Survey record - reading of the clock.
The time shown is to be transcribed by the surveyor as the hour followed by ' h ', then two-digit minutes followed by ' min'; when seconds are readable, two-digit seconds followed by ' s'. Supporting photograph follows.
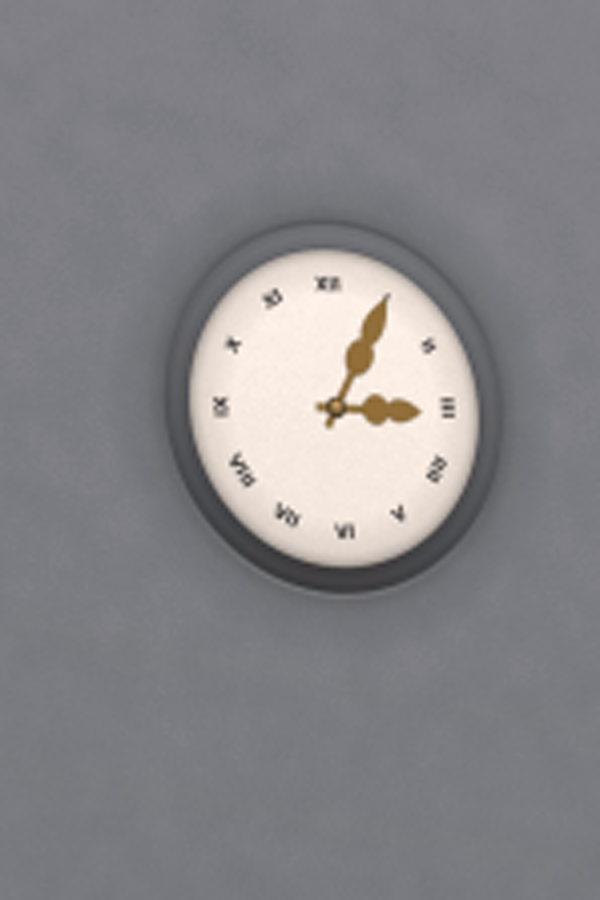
3 h 05 min
